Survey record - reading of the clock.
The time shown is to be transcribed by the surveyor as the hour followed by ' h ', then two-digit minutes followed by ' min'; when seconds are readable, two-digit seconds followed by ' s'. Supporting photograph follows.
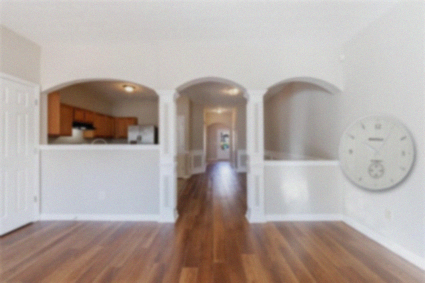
10 h 05 min
